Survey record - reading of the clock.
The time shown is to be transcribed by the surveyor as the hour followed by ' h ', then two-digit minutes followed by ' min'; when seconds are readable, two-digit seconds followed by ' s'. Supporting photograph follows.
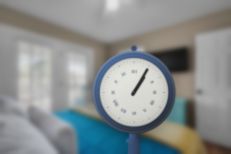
1 h 05 min
